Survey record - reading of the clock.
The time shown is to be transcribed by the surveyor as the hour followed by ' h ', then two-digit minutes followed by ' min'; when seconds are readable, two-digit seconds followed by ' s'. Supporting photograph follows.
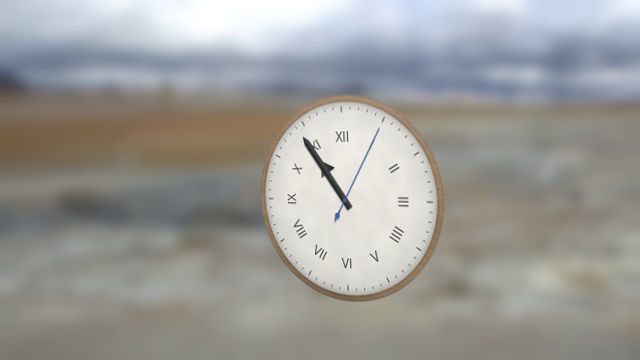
10 h 54 min 05 s
